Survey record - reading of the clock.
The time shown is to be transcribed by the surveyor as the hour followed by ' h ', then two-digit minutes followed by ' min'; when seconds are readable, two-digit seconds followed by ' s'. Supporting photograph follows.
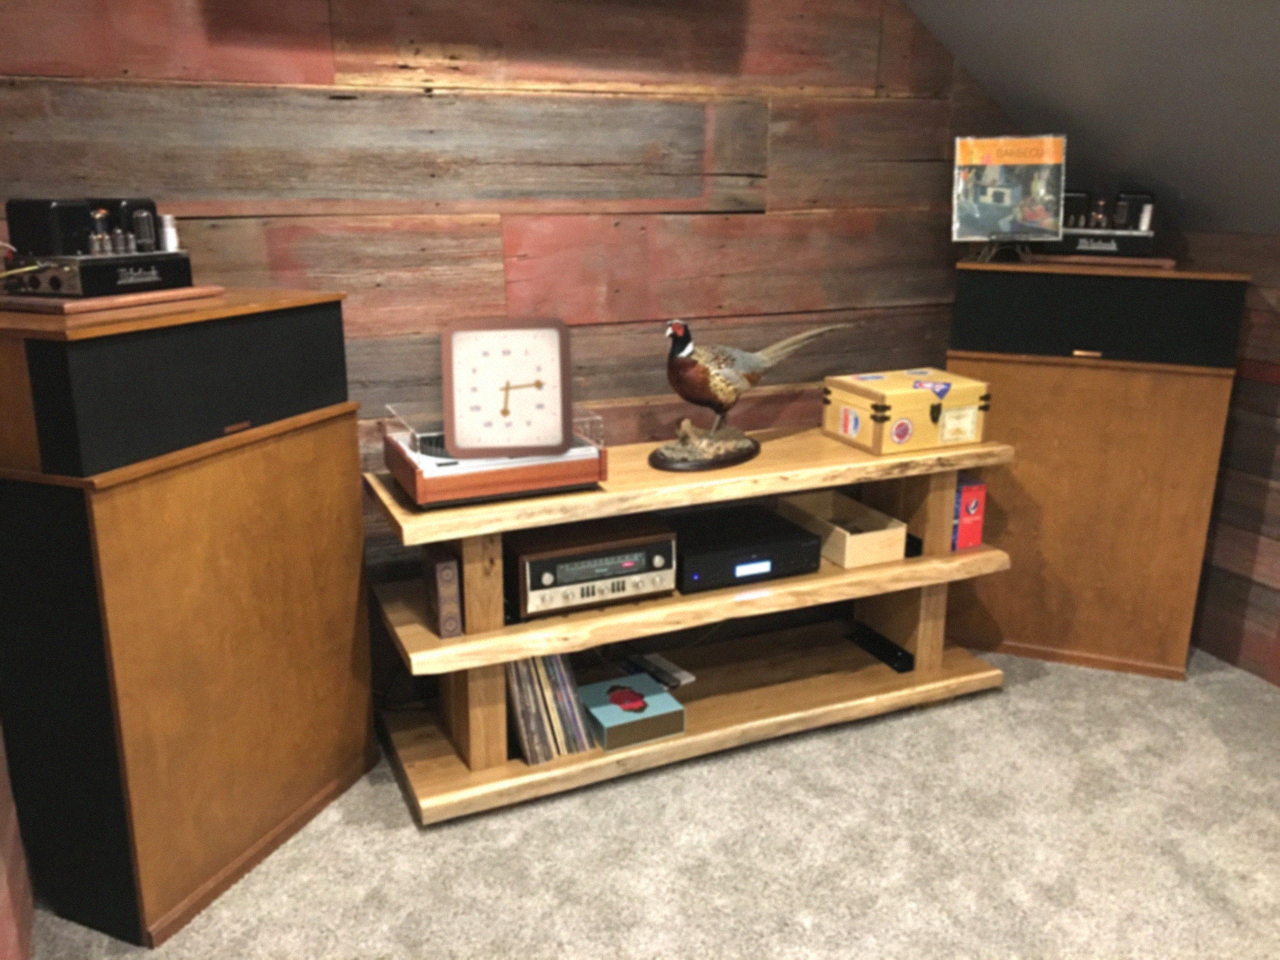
6 h 14 min
